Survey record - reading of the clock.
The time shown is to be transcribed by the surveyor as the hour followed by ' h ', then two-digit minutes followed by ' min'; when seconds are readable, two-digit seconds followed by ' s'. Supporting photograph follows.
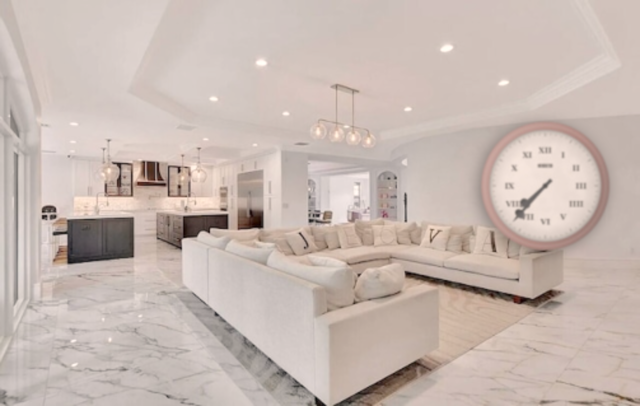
7 h 37 min
